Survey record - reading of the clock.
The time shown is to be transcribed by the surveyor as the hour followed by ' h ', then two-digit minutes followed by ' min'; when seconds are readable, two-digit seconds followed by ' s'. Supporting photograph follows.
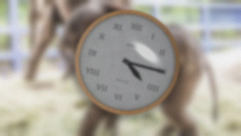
4 h 15 min
